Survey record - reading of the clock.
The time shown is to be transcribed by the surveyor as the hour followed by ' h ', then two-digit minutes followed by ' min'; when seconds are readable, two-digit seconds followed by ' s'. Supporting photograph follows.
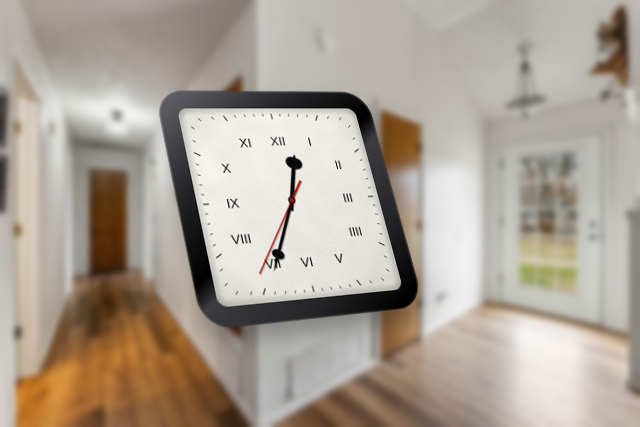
12 h 34 min 36 s
